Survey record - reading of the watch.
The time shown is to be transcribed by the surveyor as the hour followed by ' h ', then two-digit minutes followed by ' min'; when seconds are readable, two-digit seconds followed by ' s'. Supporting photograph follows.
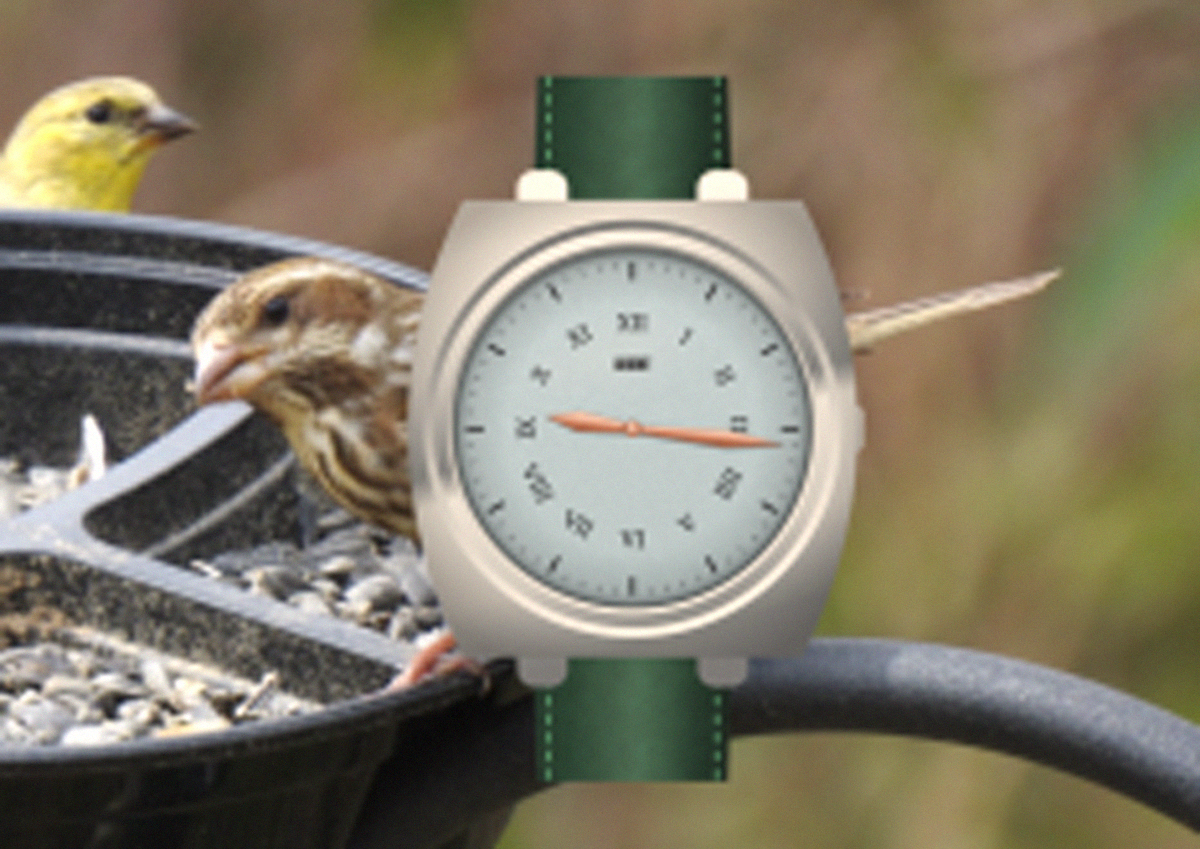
9 h 16 min
